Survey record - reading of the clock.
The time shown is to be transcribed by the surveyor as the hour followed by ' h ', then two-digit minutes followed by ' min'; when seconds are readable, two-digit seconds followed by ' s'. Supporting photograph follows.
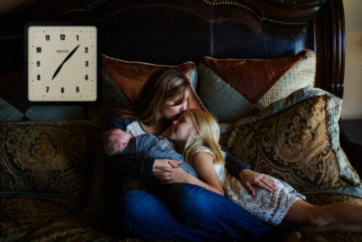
7 h 07 min
